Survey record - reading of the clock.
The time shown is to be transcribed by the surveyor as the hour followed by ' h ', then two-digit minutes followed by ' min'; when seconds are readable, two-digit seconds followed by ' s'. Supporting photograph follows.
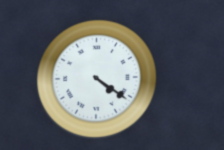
4 h 21 min
